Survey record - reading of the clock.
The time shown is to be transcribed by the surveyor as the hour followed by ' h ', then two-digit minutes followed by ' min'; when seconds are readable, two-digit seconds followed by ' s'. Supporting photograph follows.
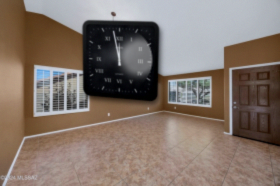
11 h 58 min
